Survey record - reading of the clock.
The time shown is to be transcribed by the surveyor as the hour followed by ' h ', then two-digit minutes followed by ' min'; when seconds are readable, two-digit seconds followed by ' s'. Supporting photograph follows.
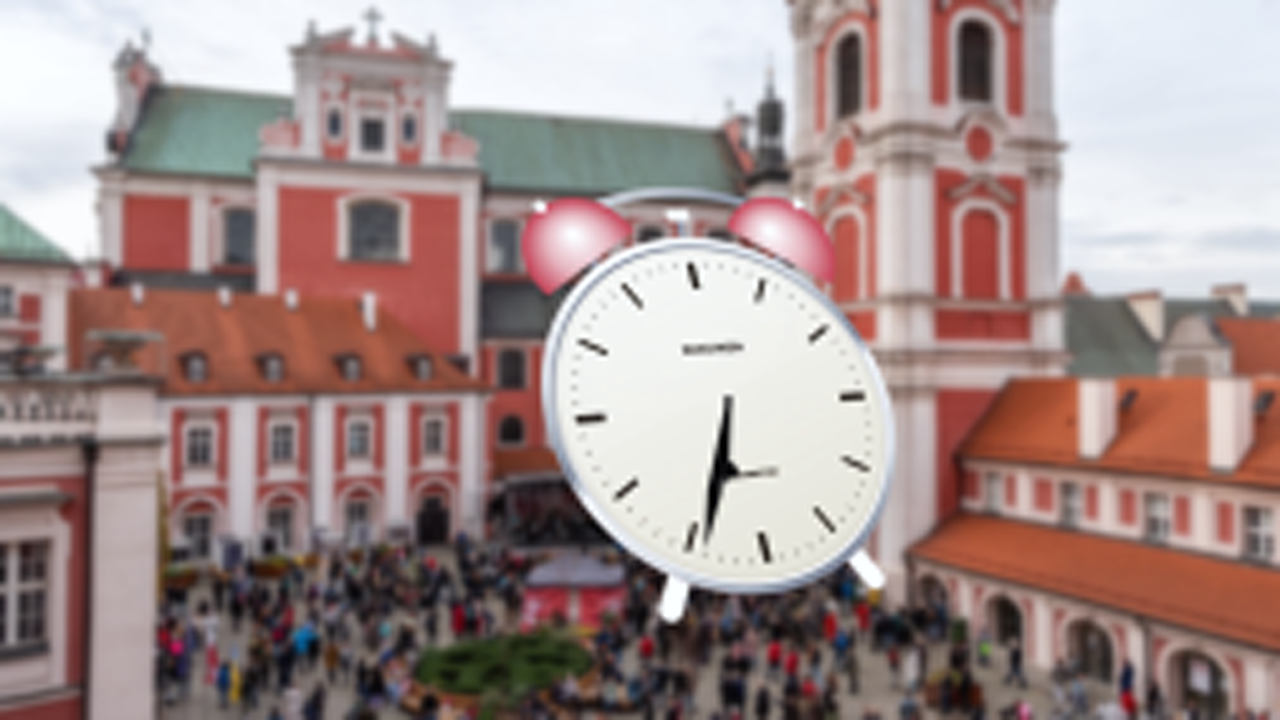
6 h 34 min
